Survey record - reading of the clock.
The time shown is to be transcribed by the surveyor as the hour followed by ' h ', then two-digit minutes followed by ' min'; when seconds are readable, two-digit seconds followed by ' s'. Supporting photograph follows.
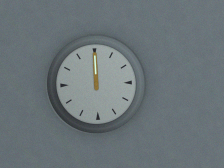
12 h 00 min
